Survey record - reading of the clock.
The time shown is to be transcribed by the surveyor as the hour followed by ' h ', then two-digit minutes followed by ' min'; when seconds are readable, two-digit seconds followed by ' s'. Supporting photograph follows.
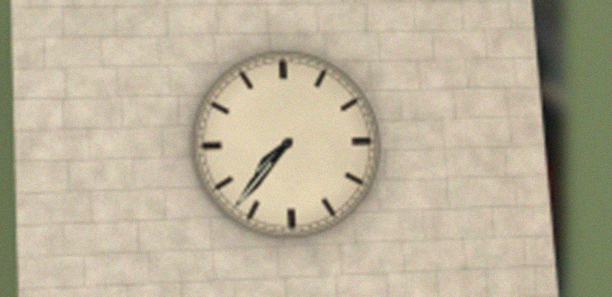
7 h 37 min
